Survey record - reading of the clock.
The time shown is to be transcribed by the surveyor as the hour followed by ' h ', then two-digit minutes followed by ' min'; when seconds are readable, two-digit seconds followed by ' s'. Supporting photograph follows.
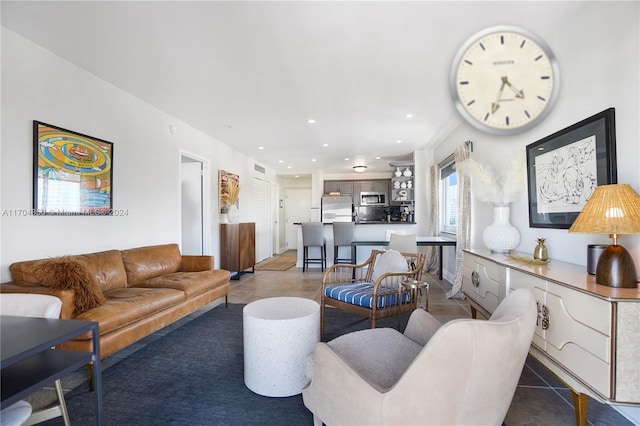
4 h 34 min
